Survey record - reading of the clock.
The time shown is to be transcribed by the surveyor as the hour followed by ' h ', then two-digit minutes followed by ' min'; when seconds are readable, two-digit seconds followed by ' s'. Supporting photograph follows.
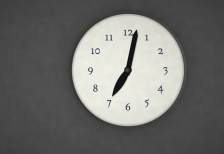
7 h 02 min
